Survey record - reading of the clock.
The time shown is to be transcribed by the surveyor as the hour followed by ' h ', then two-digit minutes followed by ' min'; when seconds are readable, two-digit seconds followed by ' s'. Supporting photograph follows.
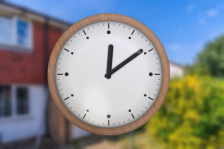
12 h 09 min
